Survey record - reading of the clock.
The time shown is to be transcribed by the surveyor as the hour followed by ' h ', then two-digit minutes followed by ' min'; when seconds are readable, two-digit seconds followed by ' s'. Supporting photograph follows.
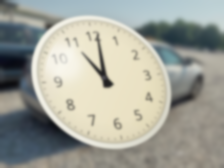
11 h 01 min
